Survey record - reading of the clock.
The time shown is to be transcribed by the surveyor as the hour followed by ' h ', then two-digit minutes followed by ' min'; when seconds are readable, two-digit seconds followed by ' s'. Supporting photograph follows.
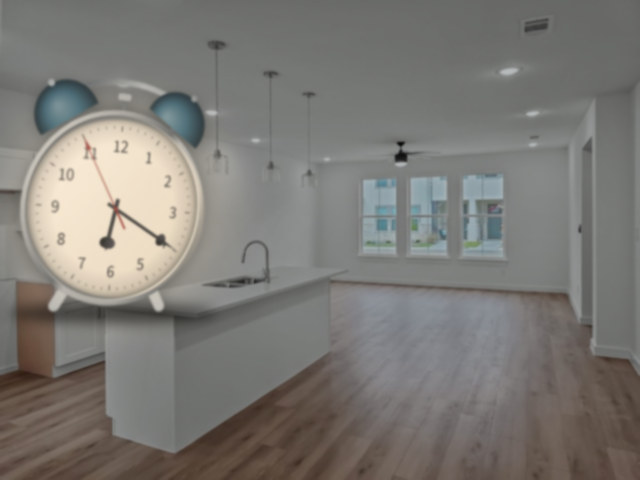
6 h 19 min 55 s
